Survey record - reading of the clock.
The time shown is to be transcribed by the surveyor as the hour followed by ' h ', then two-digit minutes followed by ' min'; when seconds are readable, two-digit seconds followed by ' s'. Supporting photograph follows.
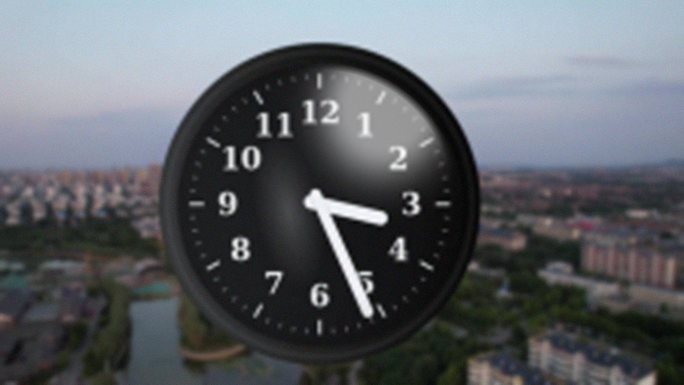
3 h 26 min
